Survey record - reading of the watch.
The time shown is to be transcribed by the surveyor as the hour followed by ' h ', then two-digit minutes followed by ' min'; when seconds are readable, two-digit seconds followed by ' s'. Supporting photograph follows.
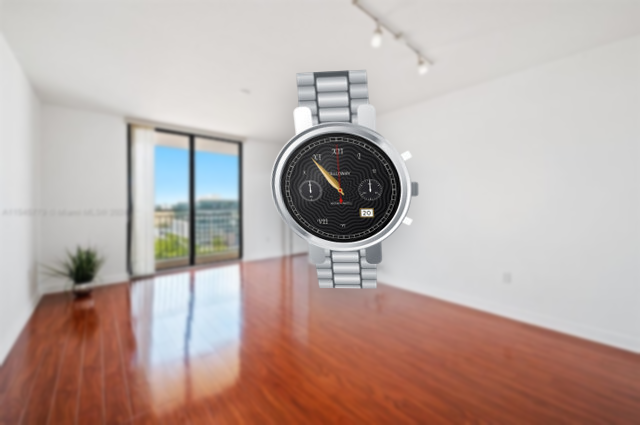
10 h 54 min
